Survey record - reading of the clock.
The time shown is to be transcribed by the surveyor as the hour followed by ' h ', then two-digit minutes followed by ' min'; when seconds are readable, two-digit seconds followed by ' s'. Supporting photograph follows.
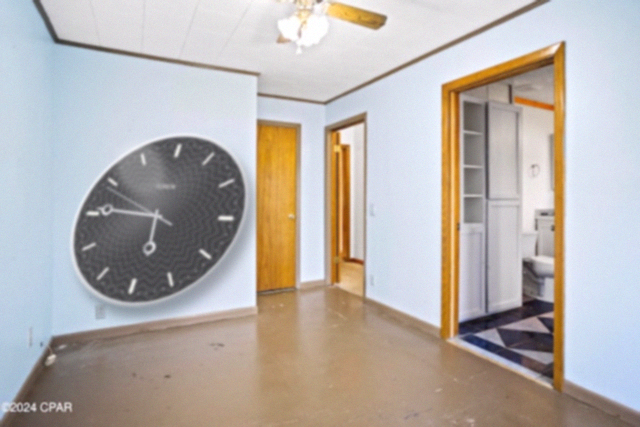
5 h 45 min 49 s
